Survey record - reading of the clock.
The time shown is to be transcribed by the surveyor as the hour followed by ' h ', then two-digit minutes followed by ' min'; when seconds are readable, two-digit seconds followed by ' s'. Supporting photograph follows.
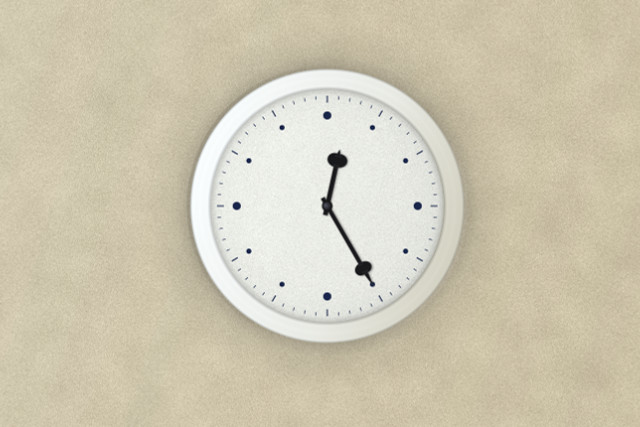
12 h 25 min
